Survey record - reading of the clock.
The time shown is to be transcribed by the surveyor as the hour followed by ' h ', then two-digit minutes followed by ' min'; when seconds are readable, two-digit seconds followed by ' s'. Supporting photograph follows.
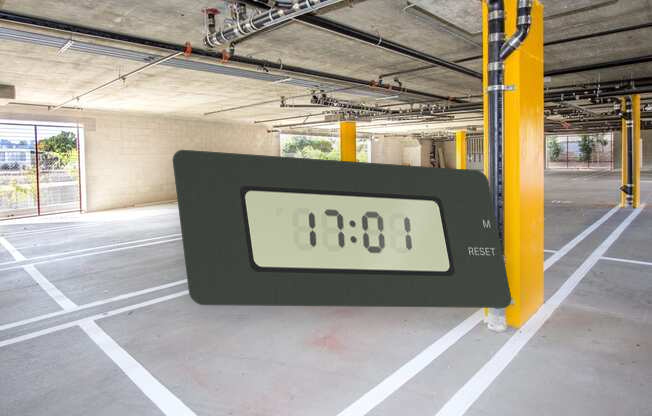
17 h 01 min
